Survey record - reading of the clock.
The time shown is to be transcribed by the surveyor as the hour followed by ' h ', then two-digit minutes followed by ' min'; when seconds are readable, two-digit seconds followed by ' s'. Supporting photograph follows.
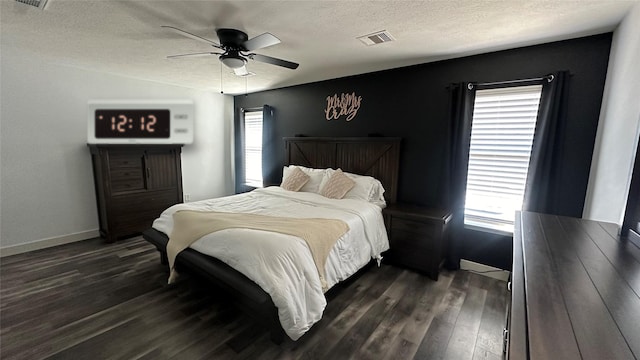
12 h 12 min
